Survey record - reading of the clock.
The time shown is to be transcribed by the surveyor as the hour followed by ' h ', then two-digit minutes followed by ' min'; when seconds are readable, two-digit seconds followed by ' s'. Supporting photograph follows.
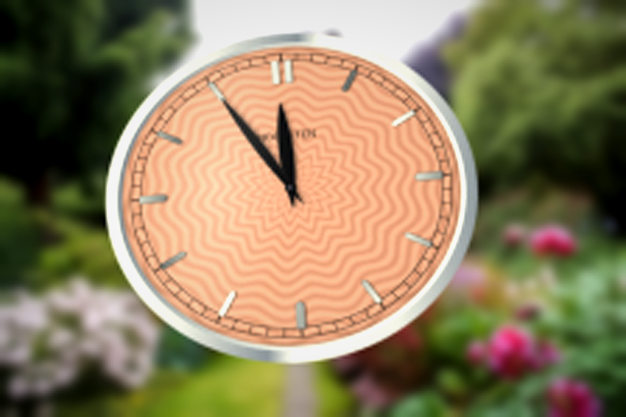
11 h 55 min
